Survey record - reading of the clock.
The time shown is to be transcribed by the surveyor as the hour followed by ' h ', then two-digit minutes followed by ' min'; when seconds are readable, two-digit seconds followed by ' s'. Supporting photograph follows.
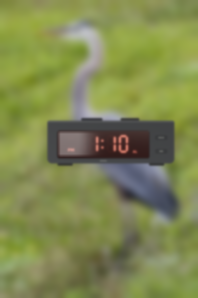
1 h 10 min
